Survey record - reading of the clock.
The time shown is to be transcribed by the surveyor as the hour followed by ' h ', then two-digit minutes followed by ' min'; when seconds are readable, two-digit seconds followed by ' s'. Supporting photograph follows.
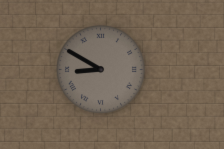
8 h 50 min
